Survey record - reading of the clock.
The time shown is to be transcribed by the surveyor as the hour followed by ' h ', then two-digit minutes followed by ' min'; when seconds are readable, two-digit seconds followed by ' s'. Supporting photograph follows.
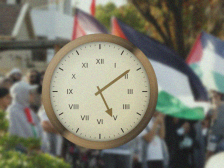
5 h 09 min
